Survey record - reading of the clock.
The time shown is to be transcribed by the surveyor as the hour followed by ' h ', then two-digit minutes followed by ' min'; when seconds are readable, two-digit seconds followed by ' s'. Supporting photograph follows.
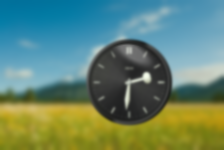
2 h 31 min
